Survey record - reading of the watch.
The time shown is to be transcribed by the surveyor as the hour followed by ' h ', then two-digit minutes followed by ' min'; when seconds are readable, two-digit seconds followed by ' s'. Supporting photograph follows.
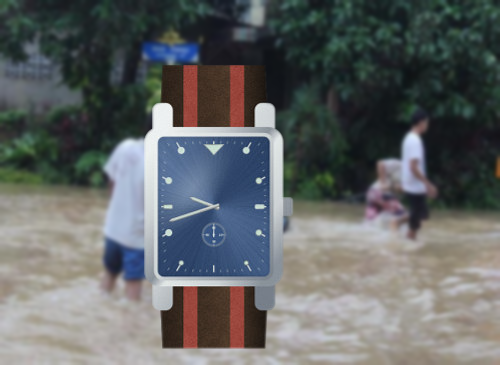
9 h 42 min
